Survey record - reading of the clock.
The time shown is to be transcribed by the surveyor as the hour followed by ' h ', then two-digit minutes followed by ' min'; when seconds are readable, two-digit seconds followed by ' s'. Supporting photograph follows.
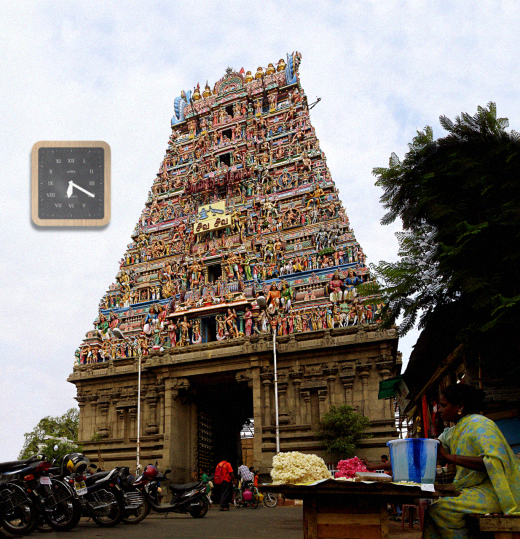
6 h 20 min
